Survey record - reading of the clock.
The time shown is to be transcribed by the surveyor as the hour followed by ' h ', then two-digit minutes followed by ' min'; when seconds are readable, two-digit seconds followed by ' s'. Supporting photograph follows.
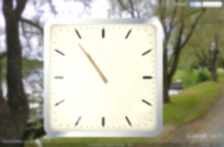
10 h 54 min
